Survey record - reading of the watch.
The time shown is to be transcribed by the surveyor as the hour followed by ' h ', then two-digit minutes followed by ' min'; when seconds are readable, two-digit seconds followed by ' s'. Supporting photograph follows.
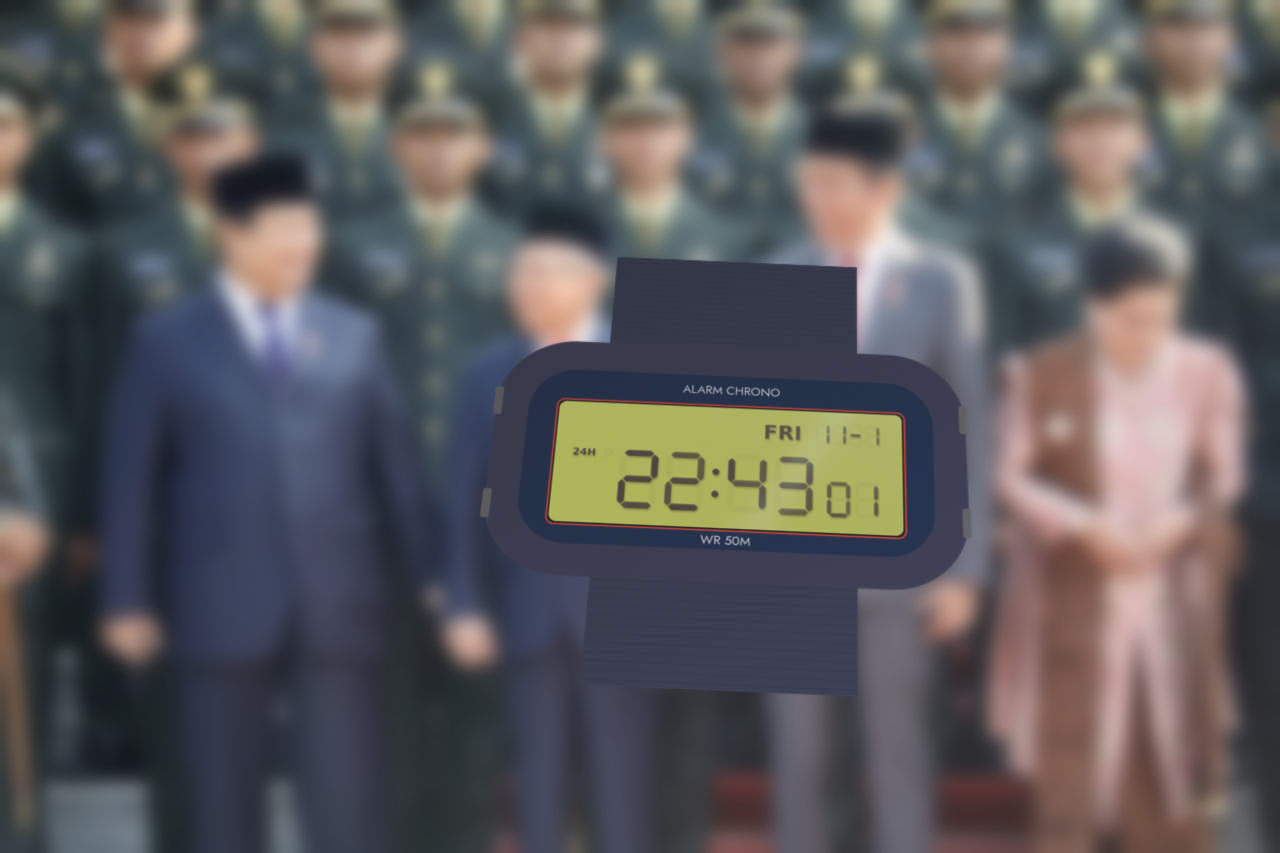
22 h 43 min 01 s
